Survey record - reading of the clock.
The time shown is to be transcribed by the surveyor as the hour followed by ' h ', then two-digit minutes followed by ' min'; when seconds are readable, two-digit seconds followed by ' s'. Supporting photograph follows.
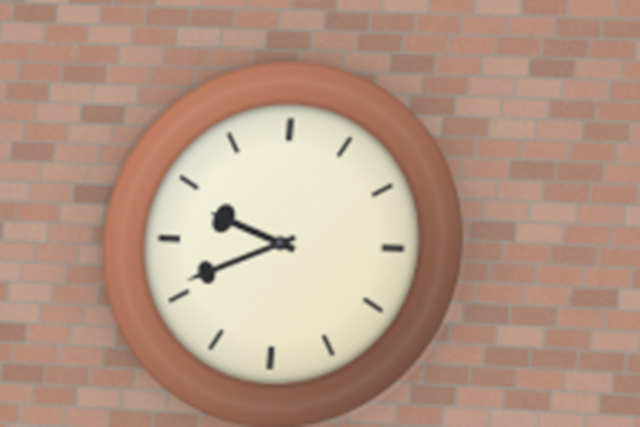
9 h 41 min
